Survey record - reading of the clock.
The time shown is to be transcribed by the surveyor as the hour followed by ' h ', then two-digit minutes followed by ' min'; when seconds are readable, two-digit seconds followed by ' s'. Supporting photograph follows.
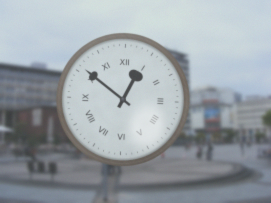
12 h 51 min
